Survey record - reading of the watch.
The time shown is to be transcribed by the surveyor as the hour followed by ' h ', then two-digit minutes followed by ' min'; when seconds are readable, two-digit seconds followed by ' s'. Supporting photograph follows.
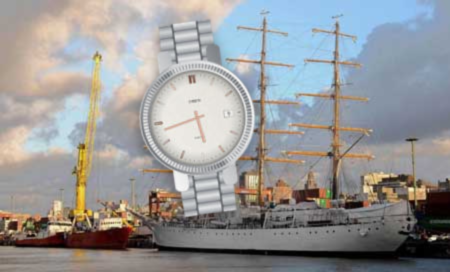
5 h 43 min
